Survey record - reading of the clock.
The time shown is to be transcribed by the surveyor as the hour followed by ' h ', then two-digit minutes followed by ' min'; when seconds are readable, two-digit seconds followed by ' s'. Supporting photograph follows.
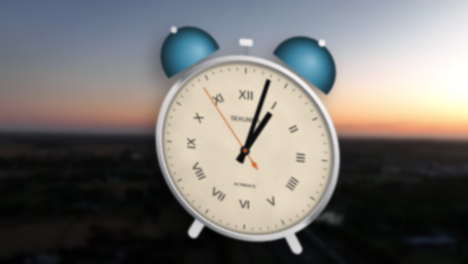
1 h 02 min 54 s
